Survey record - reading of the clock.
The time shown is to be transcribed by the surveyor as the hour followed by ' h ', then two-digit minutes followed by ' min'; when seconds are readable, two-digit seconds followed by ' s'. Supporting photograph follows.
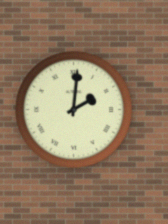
2 h 01 min
